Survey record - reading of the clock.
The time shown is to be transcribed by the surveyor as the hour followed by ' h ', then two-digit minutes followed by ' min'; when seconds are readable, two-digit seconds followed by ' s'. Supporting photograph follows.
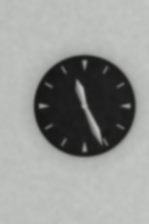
11 h 26 min
